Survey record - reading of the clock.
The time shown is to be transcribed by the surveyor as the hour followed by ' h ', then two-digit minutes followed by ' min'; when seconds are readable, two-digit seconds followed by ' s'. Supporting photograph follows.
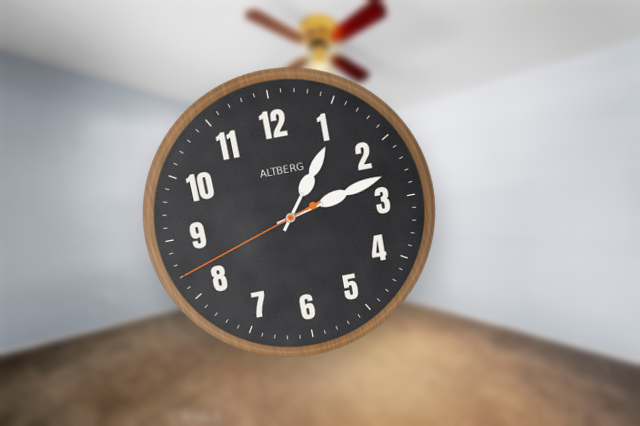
1 h 12 min 42 s
